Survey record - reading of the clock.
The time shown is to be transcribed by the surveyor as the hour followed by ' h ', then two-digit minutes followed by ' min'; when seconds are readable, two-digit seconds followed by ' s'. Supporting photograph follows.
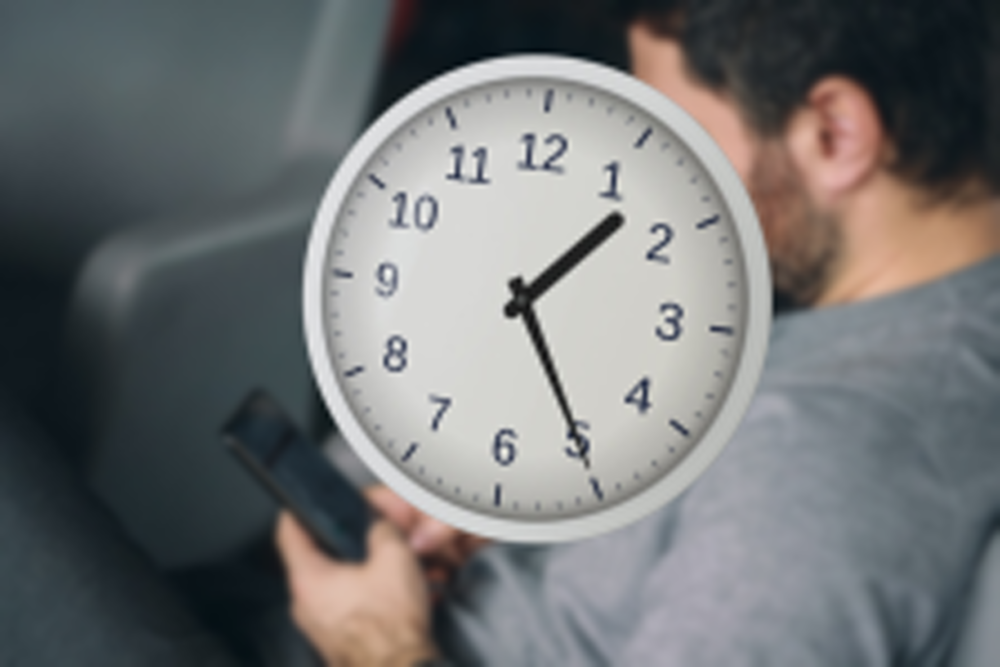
1 h 25 min
